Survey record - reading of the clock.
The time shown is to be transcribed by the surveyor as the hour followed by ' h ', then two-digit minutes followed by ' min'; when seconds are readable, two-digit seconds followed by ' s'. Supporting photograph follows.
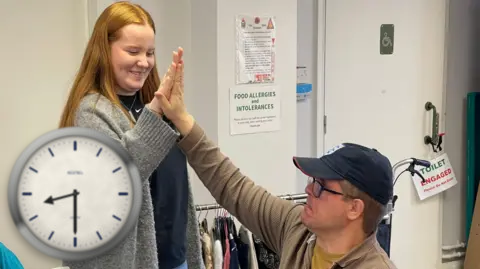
8 h 30 min
